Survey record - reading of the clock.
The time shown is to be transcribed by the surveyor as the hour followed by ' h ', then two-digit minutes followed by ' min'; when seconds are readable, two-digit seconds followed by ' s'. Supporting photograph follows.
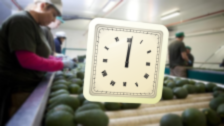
12 h 01 min
